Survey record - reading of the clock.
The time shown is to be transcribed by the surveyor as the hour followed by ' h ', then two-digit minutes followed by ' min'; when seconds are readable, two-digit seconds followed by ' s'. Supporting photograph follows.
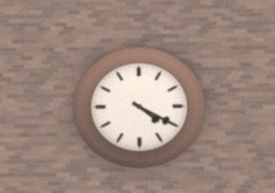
4 h 20 min
